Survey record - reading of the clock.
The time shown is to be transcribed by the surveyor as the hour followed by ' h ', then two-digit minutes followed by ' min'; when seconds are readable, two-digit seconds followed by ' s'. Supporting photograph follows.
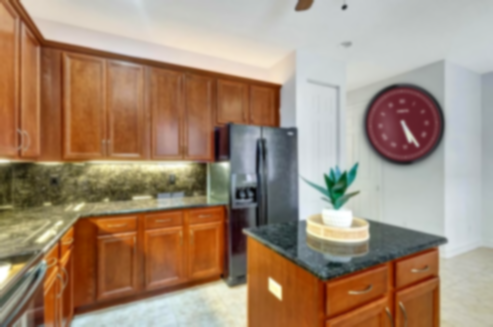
5 h 25 min
